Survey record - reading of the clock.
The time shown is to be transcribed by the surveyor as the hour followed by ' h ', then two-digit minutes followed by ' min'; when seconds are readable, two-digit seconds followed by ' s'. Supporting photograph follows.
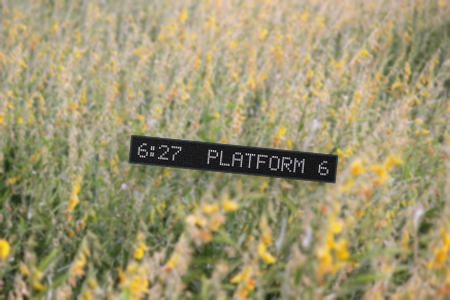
6 h 27 min
